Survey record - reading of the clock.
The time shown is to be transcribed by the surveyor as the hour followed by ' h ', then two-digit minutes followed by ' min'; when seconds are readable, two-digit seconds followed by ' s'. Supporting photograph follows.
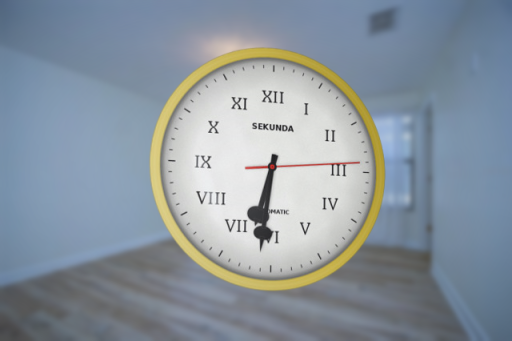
6 h 31 min 14 s
